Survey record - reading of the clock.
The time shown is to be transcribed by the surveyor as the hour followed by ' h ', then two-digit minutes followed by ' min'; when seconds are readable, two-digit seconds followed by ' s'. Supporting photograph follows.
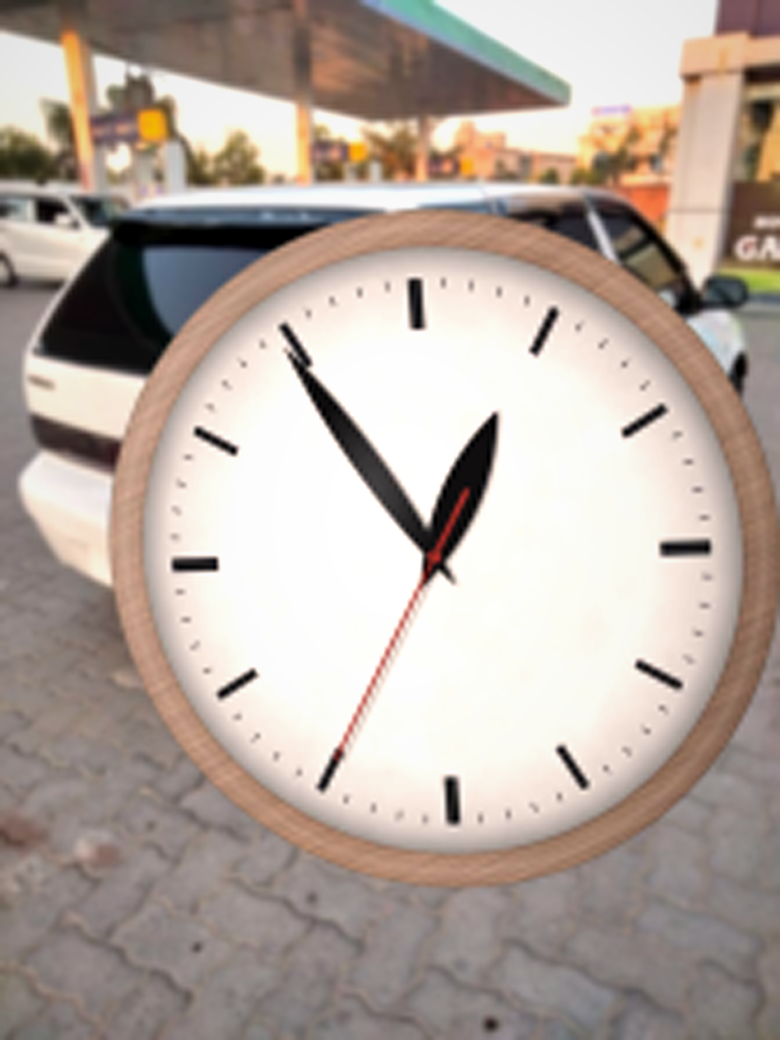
12 h 54 min 35 s
